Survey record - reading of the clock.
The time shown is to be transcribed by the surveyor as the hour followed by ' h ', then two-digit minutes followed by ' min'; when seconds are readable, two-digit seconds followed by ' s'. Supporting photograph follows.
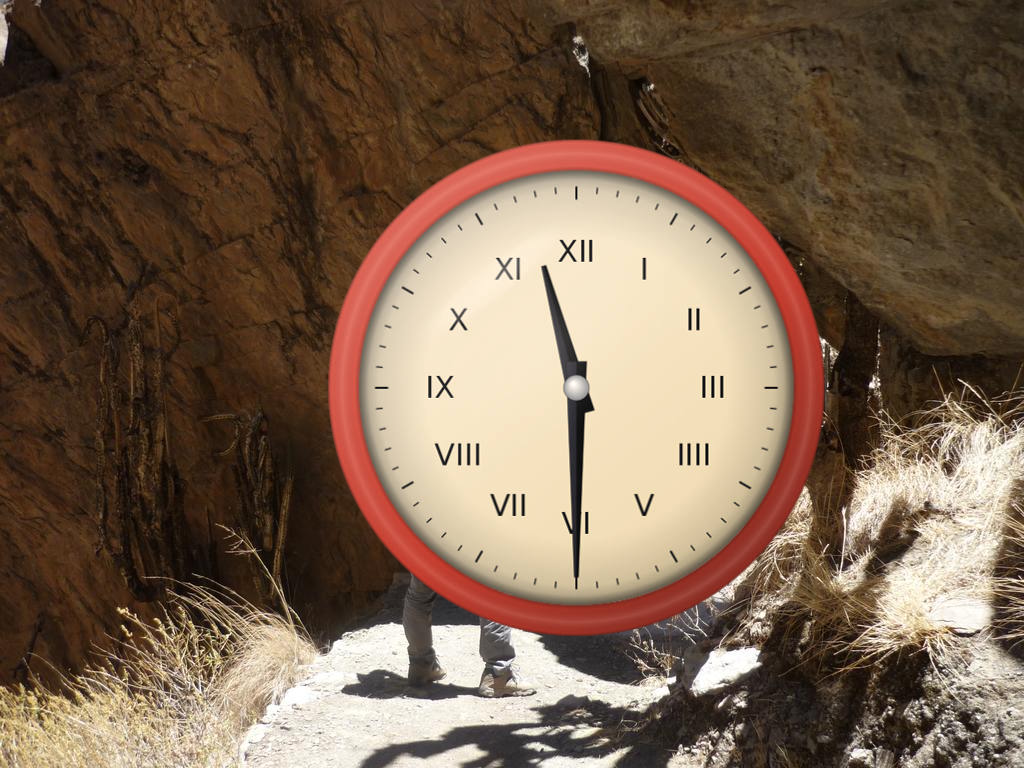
11 h 30 min
